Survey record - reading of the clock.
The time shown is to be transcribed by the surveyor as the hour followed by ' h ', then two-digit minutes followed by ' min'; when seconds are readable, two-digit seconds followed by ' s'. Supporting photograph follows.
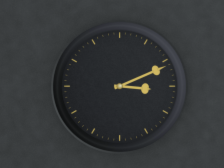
3 h 11 min
